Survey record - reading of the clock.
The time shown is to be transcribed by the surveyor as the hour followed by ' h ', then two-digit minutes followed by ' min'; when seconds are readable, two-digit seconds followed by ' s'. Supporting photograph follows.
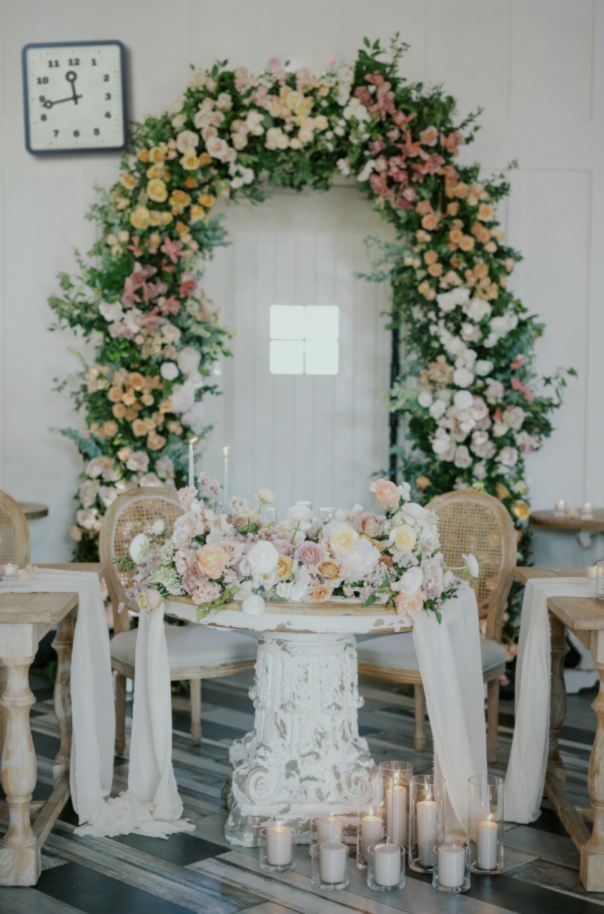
11 h 43 min
